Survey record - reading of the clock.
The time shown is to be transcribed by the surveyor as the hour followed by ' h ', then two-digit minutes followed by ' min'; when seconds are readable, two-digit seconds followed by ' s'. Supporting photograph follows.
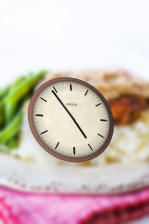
4 h 54 min
